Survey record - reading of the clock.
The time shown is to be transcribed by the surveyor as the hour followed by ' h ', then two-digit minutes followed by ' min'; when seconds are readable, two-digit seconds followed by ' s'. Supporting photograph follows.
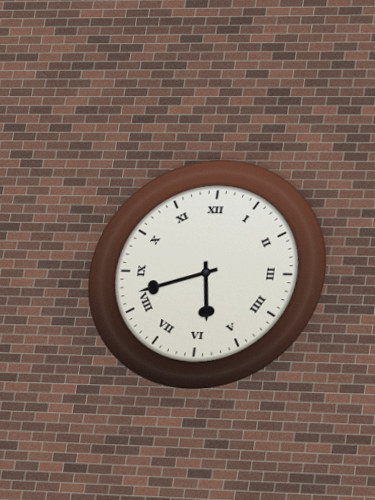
5 h 42 min
